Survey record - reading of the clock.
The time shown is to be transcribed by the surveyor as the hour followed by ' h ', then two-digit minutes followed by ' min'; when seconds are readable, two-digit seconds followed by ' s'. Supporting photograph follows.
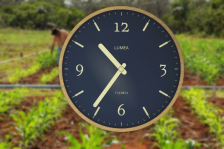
10 h 36 min
